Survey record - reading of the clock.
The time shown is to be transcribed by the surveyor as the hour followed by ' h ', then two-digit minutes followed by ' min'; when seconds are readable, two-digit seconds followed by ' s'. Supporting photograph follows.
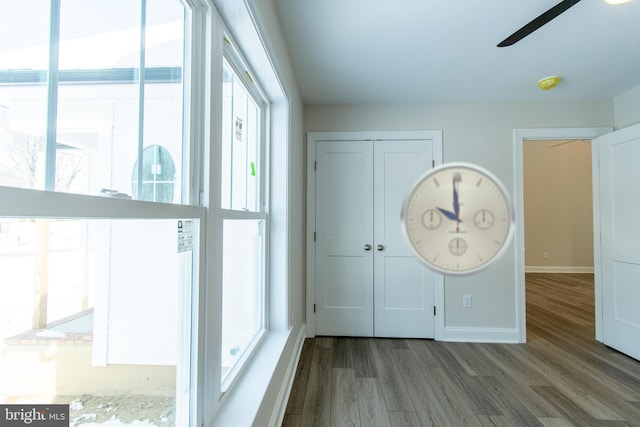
9 h 59 min
